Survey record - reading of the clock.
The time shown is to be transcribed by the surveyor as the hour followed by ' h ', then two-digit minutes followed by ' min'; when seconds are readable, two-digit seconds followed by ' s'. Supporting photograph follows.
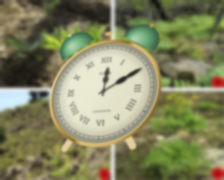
12 h 10 min
